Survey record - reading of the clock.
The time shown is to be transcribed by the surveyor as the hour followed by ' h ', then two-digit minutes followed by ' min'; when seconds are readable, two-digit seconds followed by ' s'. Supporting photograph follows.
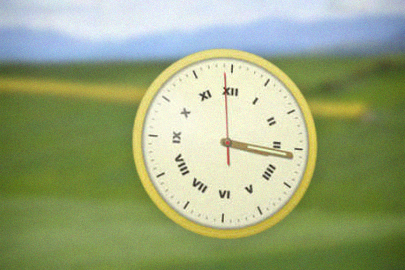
3 h 15 min 59 s
